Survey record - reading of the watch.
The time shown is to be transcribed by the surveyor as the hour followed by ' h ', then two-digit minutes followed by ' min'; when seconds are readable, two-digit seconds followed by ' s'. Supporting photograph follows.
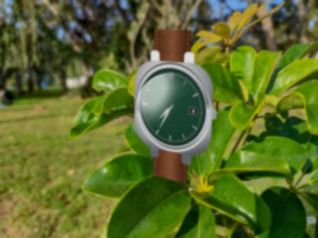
7 h 35 min
